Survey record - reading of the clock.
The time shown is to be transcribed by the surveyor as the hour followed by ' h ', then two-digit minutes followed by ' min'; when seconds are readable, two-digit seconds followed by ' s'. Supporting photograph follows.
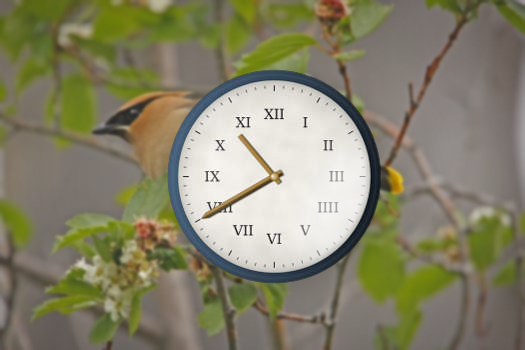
10 h 40 min
